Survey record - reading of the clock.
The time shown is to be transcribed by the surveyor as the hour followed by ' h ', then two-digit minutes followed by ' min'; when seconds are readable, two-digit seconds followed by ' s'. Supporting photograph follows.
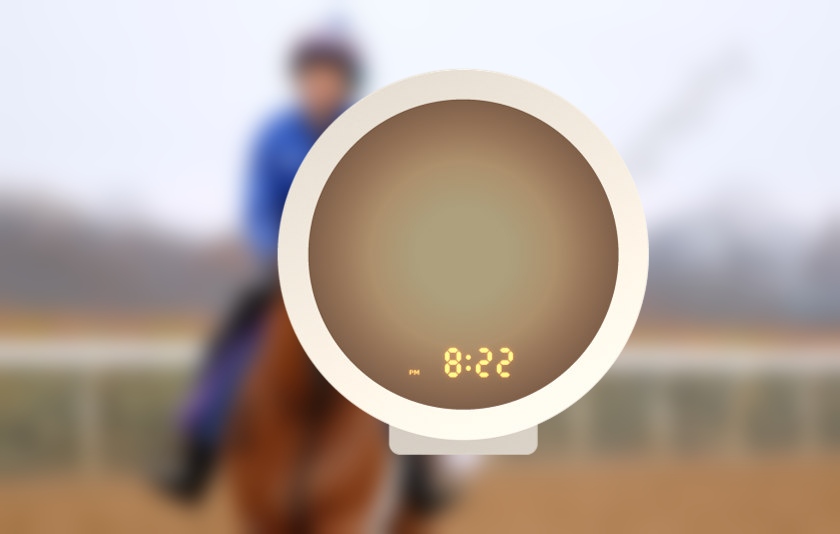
8 h 22 min
